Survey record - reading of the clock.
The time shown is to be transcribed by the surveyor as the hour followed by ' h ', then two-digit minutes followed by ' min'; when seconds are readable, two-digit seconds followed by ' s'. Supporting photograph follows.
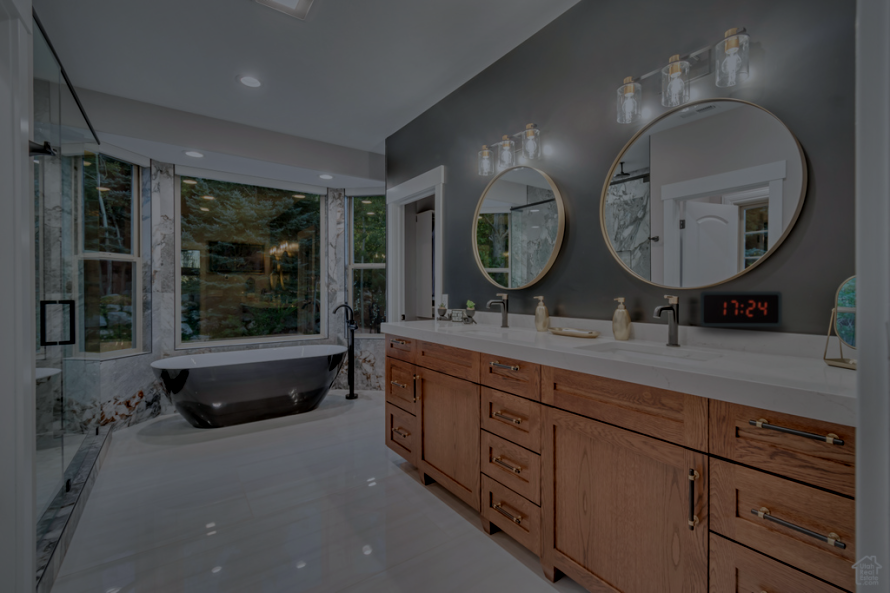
17 h 24 min
